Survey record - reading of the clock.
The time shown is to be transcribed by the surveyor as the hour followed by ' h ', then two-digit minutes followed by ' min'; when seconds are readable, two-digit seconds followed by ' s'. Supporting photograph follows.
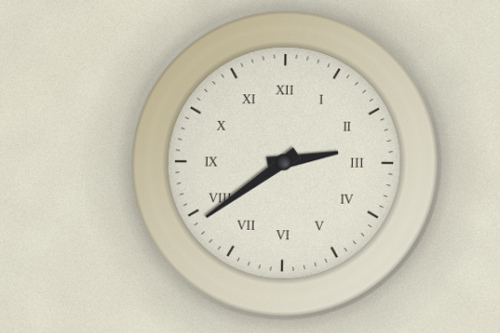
2 h 39 min
